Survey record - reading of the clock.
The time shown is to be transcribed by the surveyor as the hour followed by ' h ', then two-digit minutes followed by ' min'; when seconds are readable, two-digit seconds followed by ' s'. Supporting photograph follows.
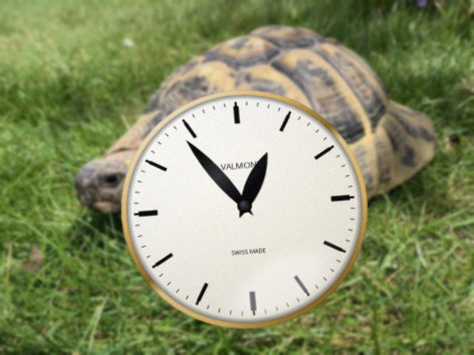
12 h 54 min
